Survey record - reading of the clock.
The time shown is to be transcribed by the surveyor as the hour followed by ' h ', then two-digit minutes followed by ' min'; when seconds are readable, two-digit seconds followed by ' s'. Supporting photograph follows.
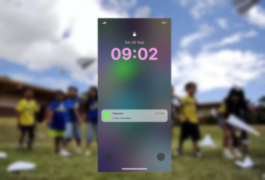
9 h 02 min
